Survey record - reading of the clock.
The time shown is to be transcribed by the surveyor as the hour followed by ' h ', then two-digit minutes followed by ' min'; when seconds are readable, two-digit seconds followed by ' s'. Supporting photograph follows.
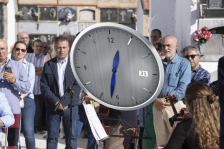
12 h 32 min
